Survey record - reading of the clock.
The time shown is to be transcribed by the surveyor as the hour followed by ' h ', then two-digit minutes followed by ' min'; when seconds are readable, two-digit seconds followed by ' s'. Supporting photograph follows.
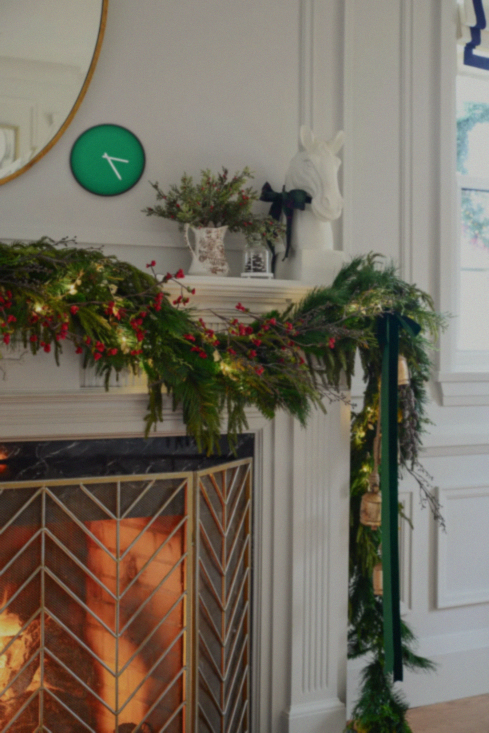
3 h 25 min
